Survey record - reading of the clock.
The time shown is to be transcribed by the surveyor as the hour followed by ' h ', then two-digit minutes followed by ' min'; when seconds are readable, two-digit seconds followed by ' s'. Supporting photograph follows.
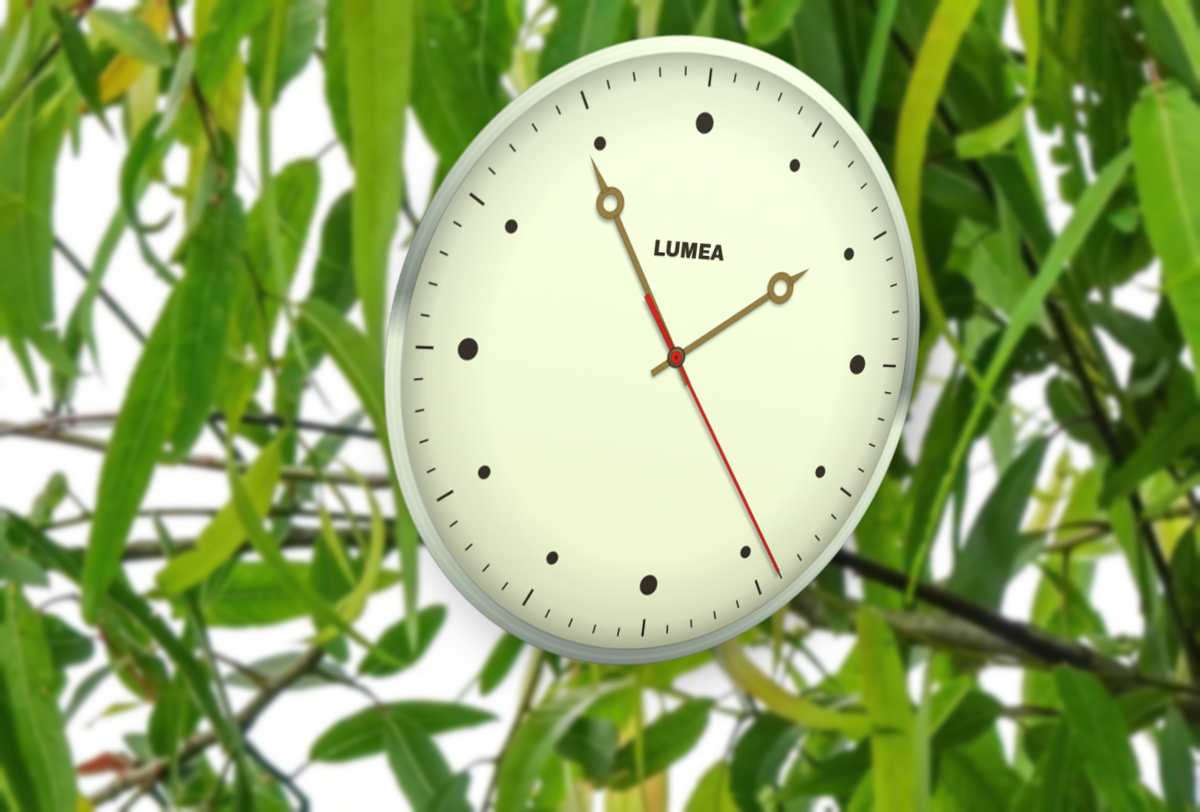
1 h 54 min 24 s
